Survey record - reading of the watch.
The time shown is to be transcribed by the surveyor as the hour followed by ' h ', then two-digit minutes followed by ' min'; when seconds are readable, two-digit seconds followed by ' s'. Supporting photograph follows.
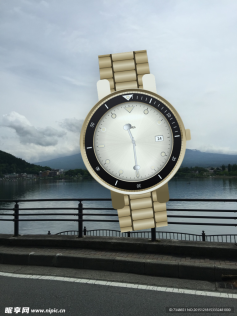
11 h 30 min
